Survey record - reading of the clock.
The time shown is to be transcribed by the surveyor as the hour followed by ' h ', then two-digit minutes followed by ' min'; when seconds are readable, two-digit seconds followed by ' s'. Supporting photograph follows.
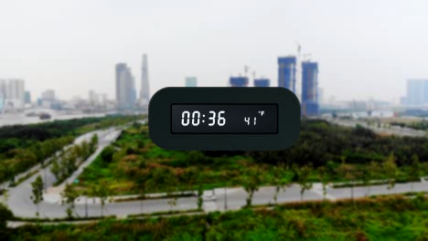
0 h 36 min
